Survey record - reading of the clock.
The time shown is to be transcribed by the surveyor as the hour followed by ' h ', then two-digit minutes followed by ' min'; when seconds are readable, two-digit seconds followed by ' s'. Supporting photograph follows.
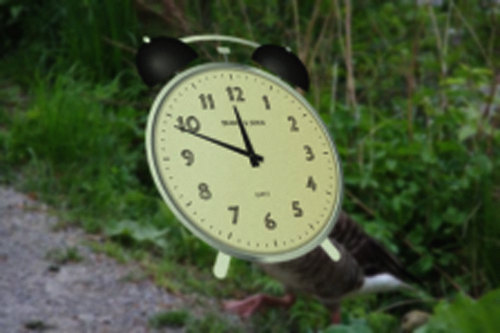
11 h 49 min
